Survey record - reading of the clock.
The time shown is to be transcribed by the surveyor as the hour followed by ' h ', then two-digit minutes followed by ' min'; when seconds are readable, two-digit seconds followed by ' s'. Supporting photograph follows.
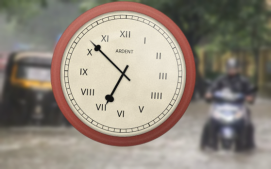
6 h 52 min
